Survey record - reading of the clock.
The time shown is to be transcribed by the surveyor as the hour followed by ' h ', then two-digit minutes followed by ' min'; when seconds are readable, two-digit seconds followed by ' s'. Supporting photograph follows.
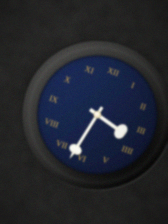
3 h 32 min
